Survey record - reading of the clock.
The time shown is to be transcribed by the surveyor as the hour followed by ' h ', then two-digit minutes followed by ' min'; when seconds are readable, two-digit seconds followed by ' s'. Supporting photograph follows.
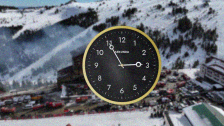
2 h 55 min
